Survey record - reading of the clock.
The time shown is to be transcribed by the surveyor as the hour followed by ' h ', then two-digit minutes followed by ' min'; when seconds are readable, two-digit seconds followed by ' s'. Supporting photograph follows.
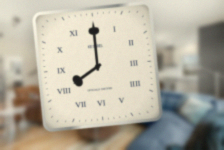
8 h 00 min
